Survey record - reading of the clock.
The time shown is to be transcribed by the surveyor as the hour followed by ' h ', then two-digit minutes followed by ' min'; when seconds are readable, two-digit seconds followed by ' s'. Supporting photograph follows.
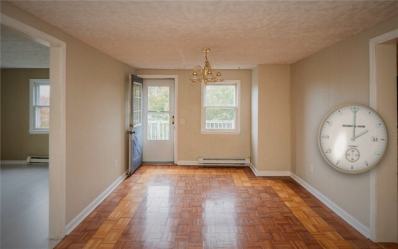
2 h 00 min
